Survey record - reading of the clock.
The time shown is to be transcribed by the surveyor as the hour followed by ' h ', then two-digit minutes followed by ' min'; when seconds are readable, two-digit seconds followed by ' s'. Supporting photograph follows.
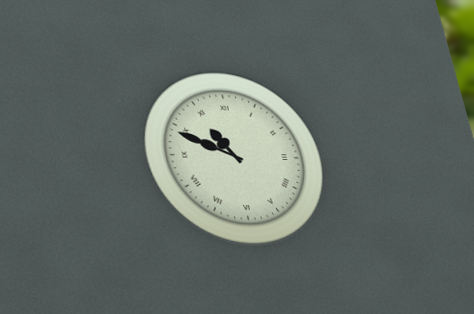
10 h 49 min
